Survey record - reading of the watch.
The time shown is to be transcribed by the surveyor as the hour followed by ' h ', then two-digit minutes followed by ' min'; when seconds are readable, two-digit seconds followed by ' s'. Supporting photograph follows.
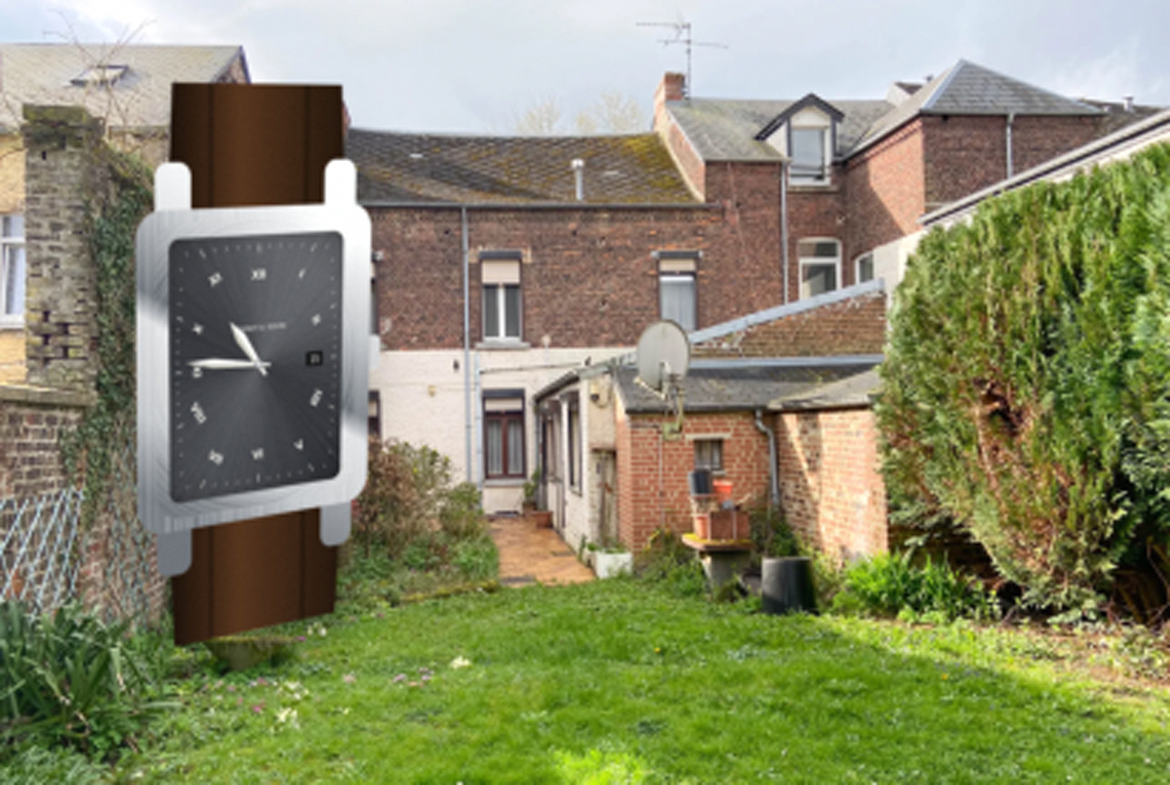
10 h 46 min
